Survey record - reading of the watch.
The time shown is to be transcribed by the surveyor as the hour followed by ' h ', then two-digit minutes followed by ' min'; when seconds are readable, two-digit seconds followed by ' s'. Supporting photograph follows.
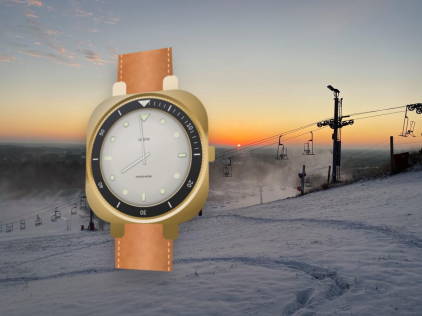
7 h 59 min
